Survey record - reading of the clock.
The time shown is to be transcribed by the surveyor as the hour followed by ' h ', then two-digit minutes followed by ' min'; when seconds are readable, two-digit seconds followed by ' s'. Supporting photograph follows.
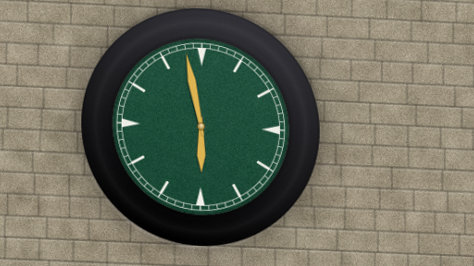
5 h 58 min
